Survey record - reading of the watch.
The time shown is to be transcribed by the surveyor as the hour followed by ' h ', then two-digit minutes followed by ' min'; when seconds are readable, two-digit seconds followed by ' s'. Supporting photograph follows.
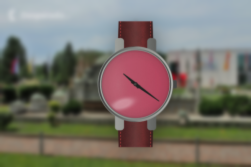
10 h 21 min
